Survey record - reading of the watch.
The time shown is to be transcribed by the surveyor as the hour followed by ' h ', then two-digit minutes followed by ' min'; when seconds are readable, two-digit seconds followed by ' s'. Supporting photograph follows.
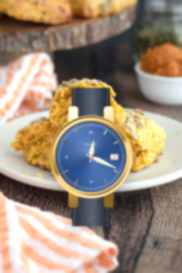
12 h 19 min
